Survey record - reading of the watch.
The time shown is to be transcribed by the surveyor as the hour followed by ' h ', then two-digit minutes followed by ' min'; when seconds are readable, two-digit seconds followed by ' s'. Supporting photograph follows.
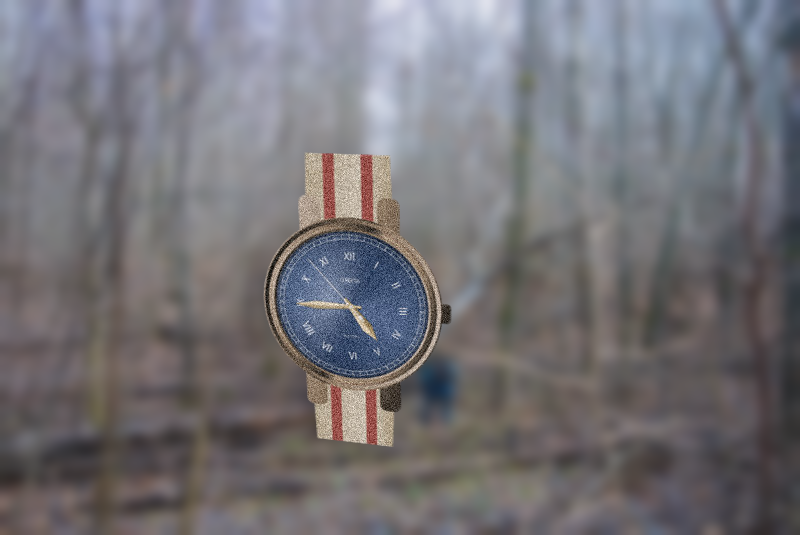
4 h 44 min 53 s
